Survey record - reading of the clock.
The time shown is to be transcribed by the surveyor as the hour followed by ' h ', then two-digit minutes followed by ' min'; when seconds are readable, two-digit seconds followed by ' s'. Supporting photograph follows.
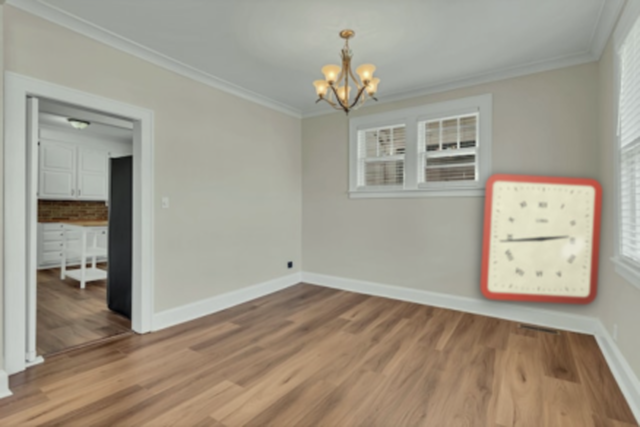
2 h 44 min
